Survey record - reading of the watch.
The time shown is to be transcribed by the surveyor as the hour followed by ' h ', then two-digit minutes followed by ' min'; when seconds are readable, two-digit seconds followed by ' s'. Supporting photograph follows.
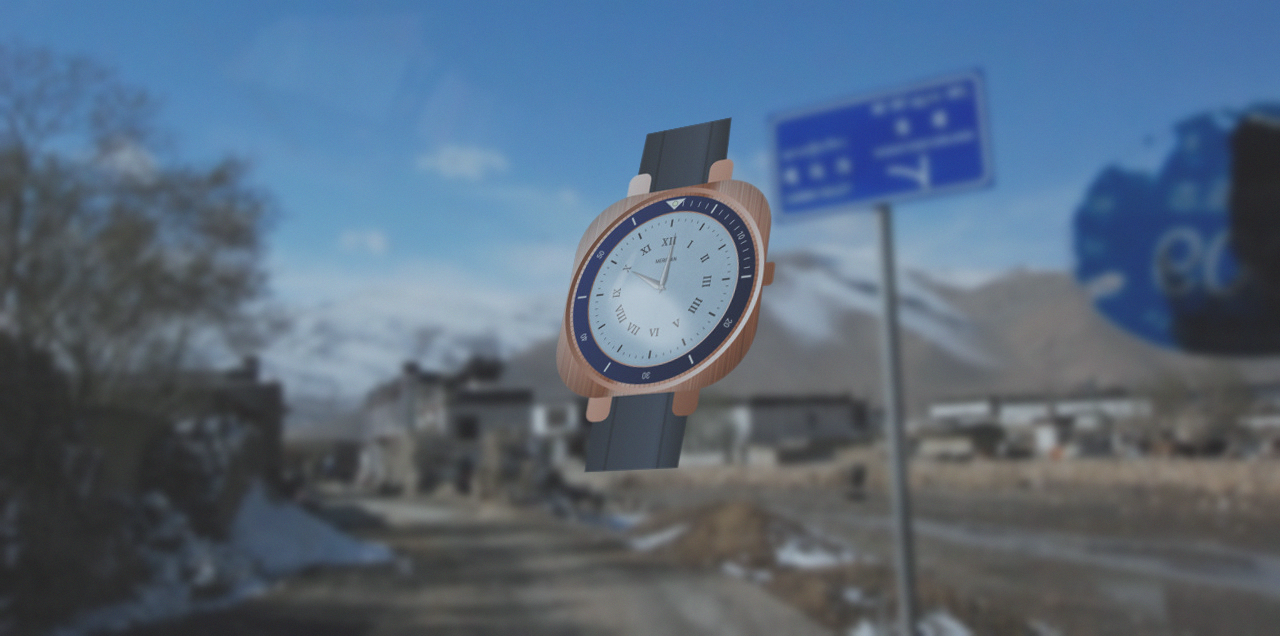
10 h 01 min
